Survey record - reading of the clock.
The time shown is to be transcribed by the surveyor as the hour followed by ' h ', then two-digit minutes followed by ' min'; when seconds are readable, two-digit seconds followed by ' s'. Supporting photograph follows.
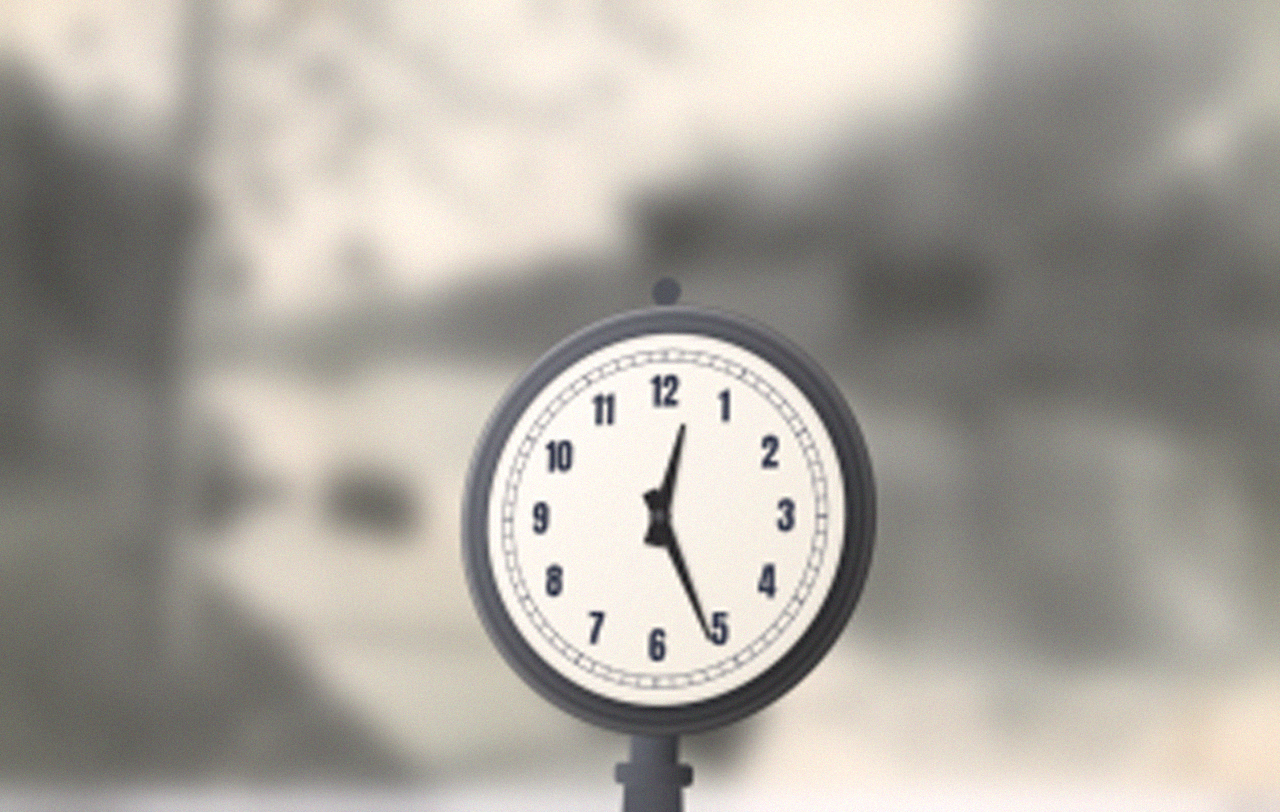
12 h 26 min
